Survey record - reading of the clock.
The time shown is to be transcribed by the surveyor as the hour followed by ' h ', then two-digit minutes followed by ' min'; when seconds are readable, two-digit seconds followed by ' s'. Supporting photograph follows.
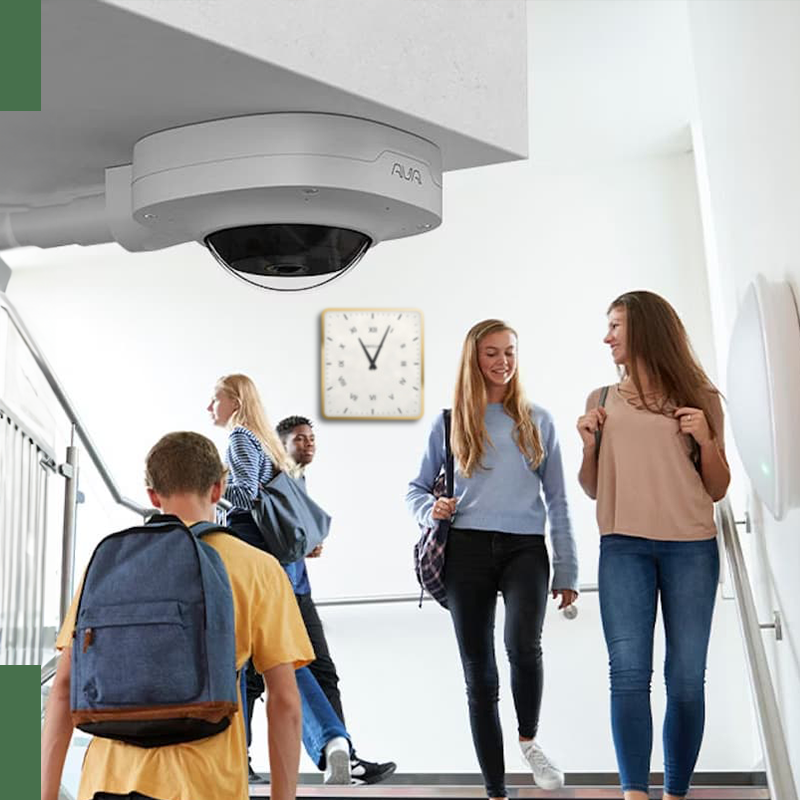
11 h 04 min
